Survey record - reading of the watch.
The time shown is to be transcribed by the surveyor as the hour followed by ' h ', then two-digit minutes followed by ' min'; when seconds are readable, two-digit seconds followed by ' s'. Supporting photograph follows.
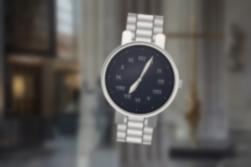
7 h 04 min
